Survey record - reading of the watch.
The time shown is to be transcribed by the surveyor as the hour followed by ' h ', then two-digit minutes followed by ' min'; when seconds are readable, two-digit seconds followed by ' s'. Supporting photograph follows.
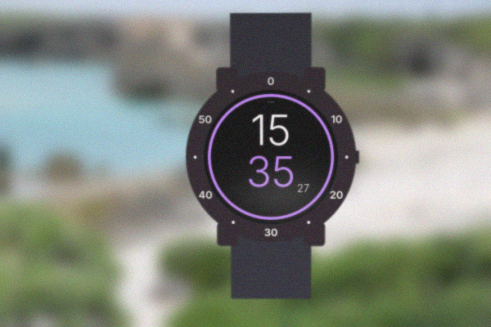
15 h 35 min 27 s
